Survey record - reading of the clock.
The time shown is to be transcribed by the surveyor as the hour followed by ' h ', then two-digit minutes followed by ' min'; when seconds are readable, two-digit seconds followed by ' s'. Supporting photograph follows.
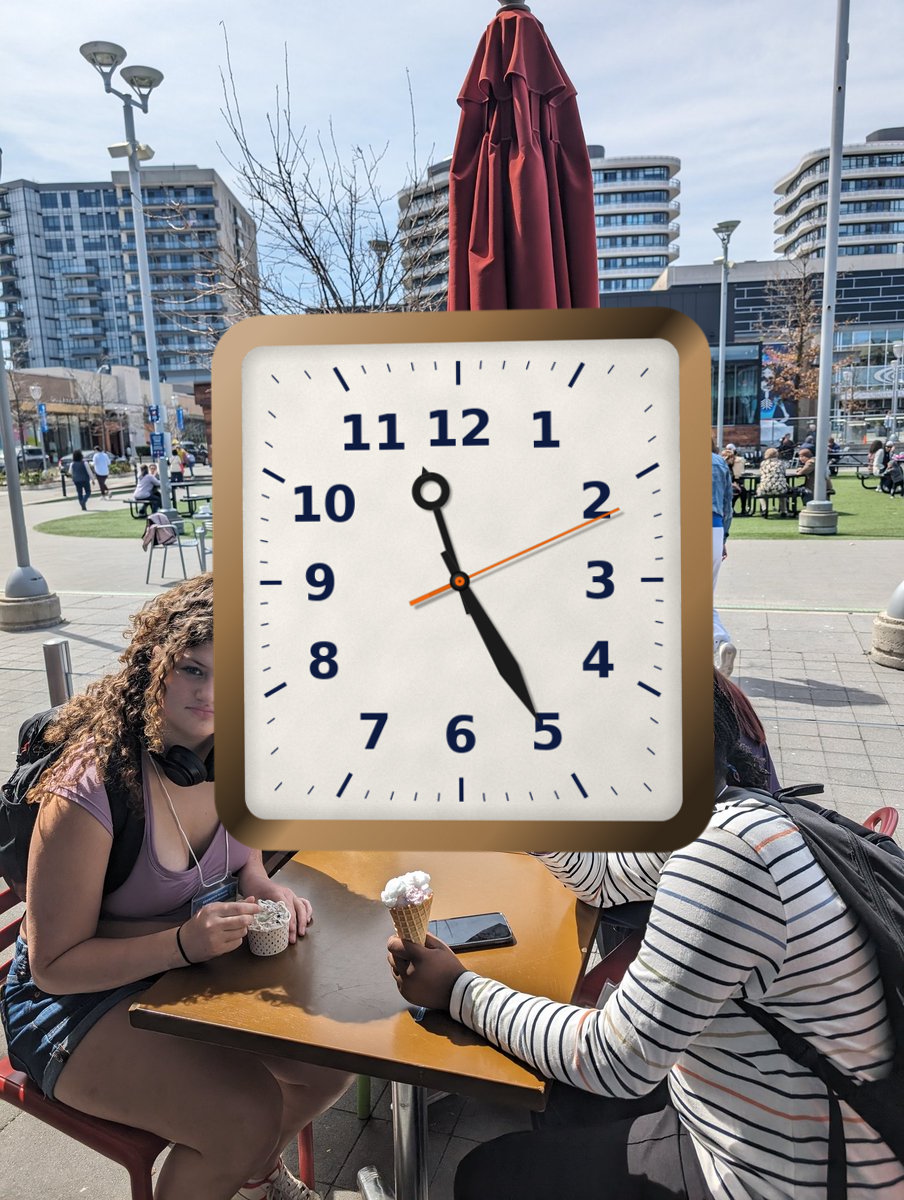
11 h 25 min 11 s
